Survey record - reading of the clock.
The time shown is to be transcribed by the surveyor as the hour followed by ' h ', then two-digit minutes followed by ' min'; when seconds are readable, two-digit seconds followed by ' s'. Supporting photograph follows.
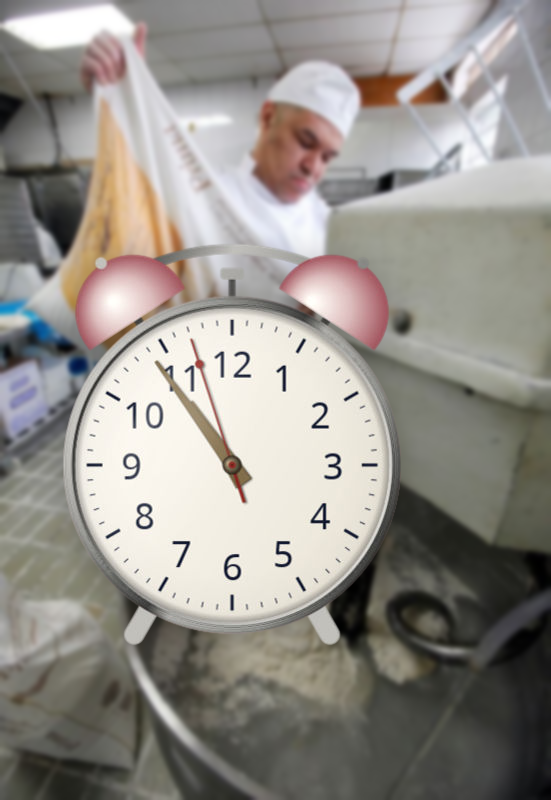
10 h 53 min 57 s
